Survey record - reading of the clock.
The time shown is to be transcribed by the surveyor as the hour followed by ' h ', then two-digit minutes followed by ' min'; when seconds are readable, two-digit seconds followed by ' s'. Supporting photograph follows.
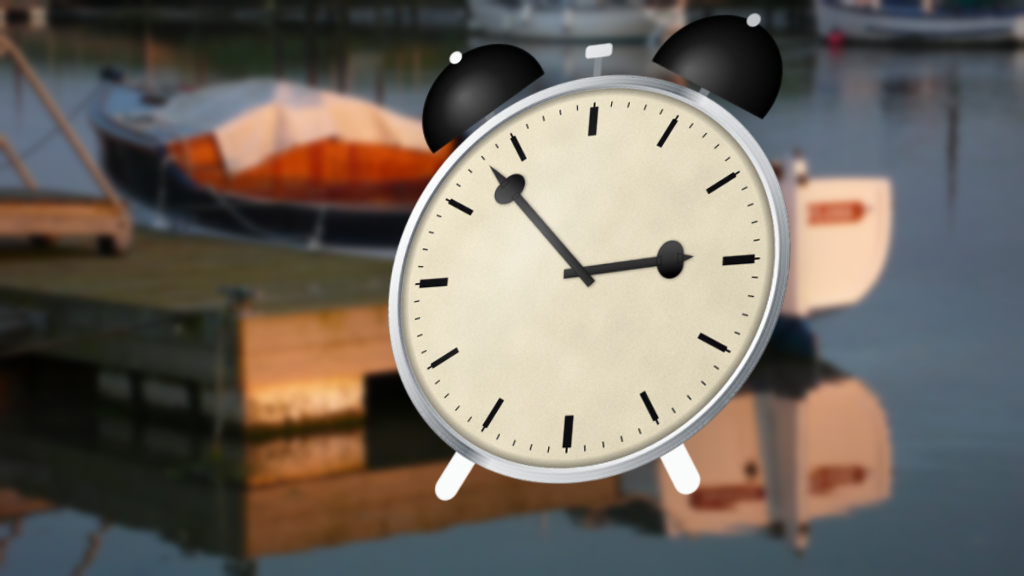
2 h 53 min
